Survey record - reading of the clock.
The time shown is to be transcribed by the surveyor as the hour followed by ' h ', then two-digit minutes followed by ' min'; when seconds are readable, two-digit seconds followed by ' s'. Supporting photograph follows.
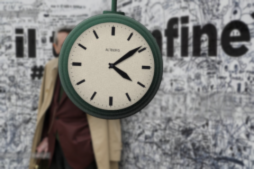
4 h 09 min
